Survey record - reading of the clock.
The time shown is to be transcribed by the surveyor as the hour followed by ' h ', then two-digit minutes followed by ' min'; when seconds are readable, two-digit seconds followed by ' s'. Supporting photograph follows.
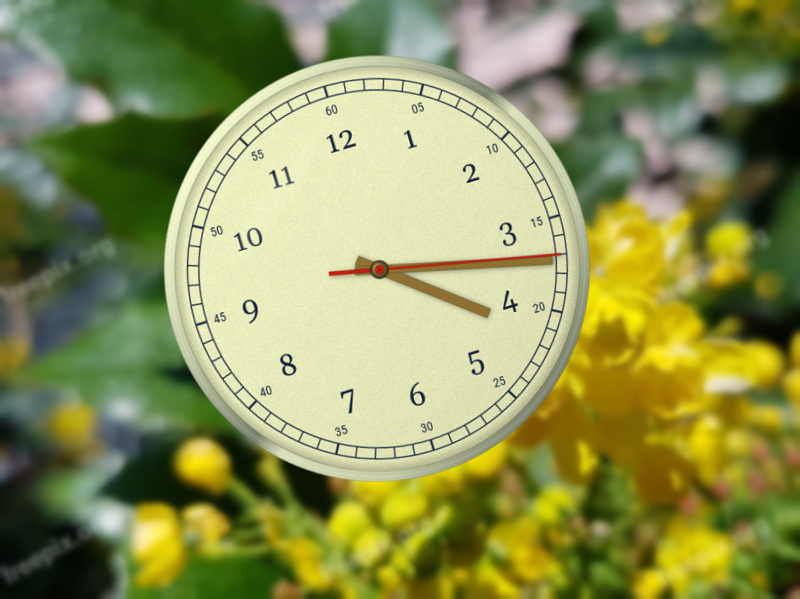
4 h 17 min 17 s
